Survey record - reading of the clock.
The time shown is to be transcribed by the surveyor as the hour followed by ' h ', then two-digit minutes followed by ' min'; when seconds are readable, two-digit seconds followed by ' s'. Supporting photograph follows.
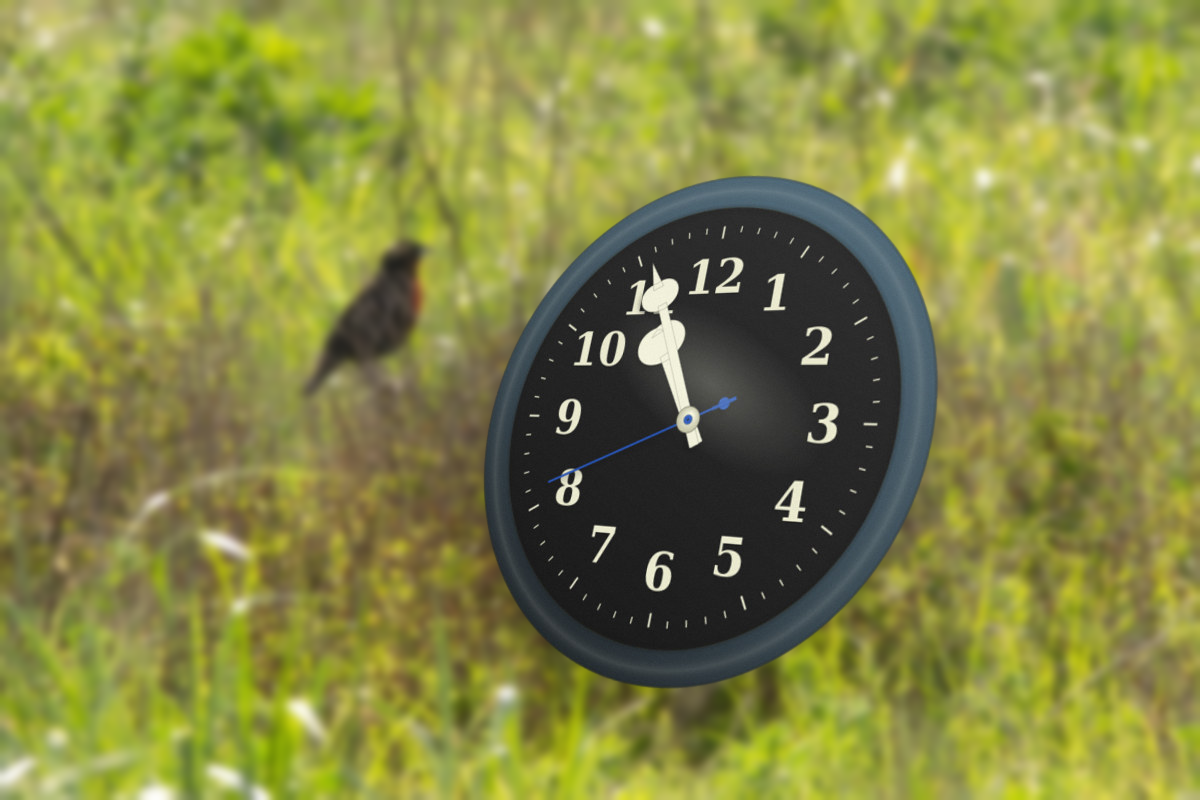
10 h 55 min 41 s
